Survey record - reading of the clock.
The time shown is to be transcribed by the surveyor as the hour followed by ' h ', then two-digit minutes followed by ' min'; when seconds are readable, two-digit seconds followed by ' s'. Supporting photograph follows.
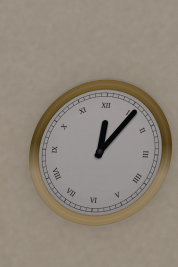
12 h 06 min
